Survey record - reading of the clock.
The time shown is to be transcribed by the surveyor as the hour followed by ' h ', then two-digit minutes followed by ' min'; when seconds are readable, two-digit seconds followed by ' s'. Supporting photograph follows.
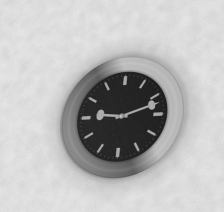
9 h 12 min
